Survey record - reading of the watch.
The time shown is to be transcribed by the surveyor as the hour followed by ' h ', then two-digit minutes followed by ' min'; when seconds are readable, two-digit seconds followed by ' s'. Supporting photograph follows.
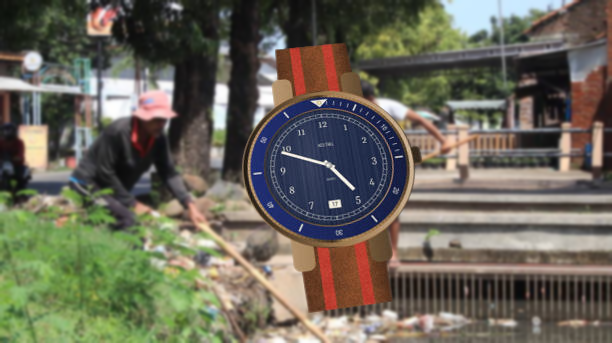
4 h 49 min
